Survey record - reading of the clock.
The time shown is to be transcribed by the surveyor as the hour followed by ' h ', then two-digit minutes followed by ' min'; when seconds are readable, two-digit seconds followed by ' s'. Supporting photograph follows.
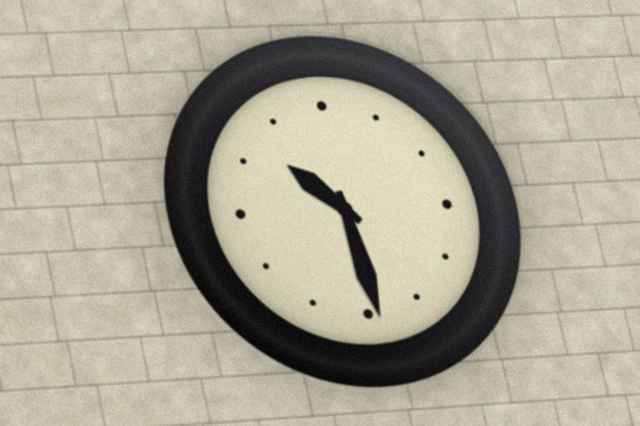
10 h 29 min
